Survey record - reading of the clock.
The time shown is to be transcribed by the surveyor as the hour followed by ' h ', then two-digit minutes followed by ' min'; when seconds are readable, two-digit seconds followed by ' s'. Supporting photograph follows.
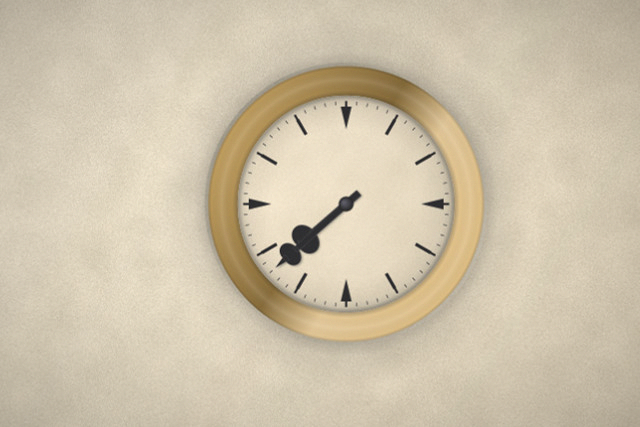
7 h 38 min
